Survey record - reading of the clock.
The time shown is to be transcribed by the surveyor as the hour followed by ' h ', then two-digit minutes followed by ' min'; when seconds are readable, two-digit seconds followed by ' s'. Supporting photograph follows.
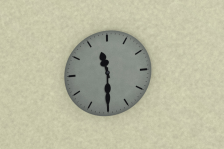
11 h 30 min
